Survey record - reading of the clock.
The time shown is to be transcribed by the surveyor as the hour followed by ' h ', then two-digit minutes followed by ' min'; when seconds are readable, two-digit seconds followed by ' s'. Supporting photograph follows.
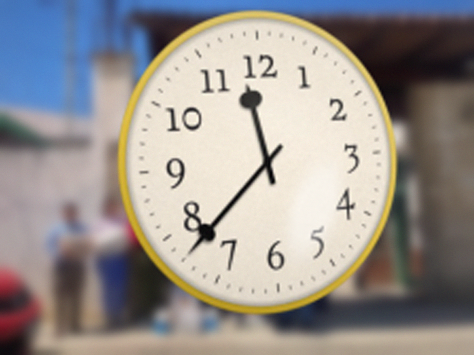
11 h 38 min
